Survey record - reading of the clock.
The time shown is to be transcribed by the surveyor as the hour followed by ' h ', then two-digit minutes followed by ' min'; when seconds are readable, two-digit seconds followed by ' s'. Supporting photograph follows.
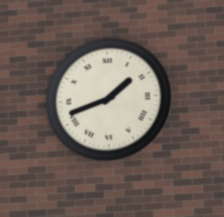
1 h 42 min
